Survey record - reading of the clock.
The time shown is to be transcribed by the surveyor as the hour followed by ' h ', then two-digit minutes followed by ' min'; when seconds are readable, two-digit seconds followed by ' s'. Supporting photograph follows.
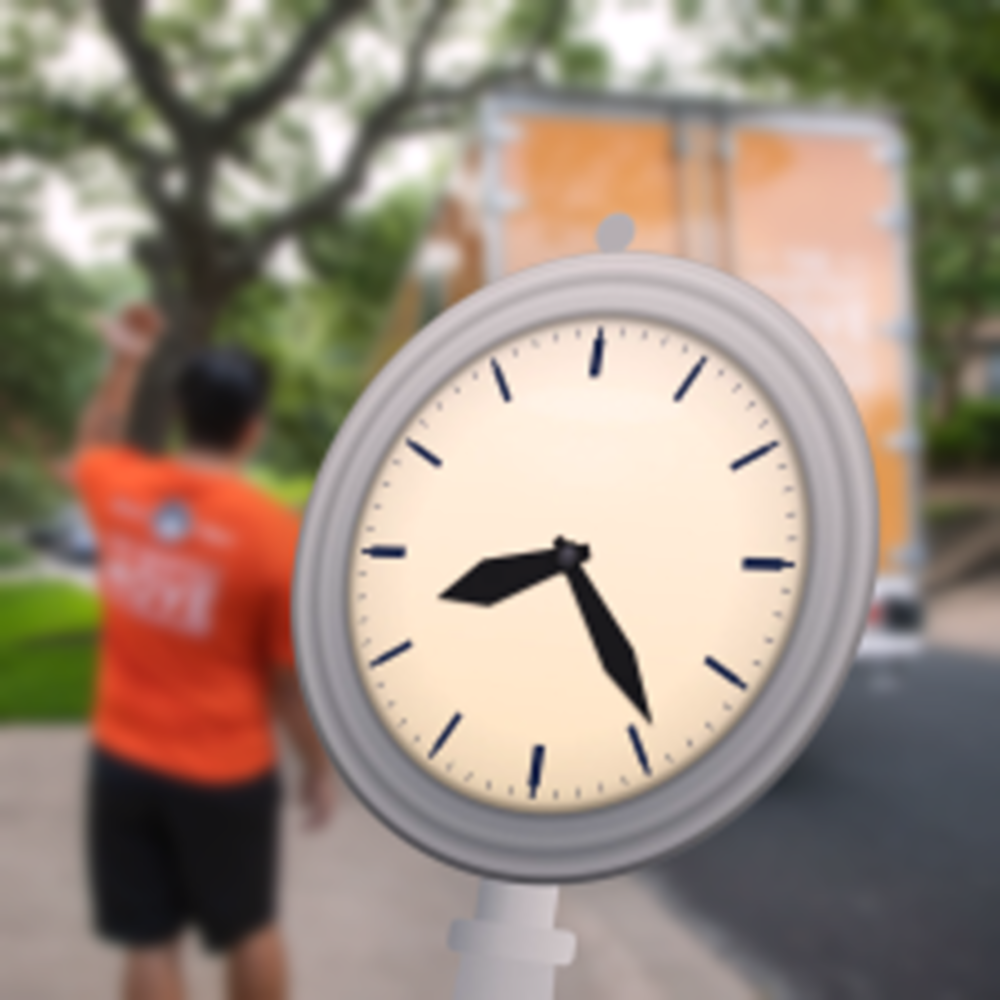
8 h 24 min
